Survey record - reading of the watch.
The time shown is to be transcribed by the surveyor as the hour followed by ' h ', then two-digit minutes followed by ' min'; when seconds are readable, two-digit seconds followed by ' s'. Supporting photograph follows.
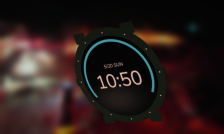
10 h 50 min
